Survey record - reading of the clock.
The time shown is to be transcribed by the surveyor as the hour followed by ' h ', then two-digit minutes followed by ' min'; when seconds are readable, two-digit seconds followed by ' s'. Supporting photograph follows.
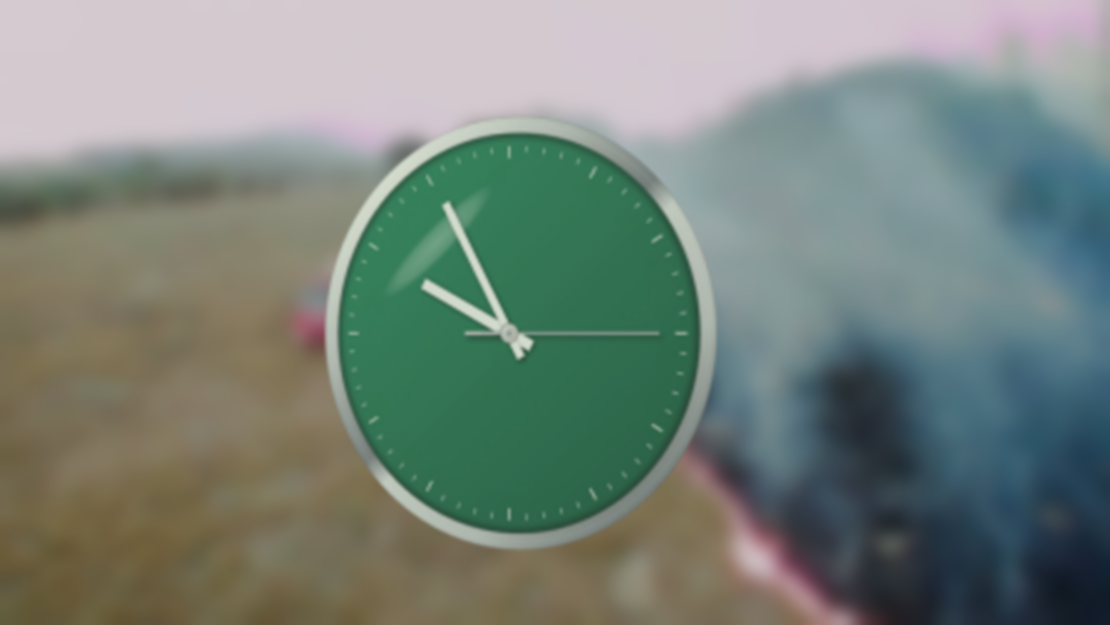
9 h 55 min 15 s
